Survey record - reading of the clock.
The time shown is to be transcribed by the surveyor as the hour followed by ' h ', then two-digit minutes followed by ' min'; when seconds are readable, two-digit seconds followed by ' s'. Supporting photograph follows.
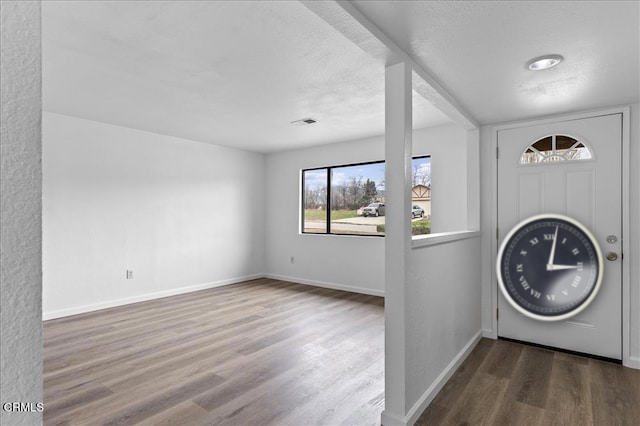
3 h 02 min
